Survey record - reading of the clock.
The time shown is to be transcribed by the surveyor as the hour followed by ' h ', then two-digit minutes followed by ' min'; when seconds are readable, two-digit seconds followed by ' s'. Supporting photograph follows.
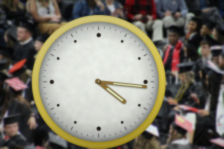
4 h 16 min
